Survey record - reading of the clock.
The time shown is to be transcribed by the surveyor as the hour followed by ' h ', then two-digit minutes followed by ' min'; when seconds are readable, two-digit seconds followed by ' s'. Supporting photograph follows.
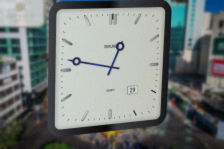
12 h 47 min
